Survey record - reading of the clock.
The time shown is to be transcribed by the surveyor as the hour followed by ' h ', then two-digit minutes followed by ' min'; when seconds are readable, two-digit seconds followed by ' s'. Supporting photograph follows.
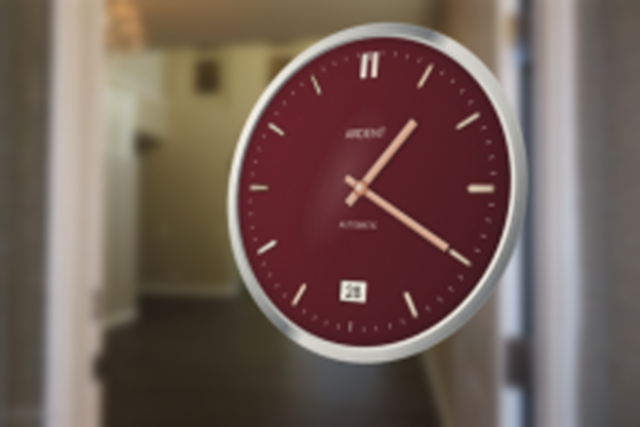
1 h 20 min
